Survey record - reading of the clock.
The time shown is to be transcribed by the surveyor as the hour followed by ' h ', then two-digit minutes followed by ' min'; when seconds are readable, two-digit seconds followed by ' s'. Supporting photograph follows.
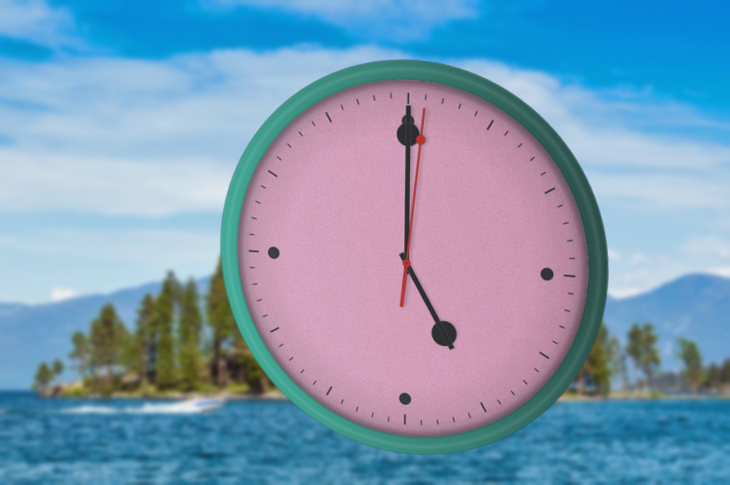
5 h 00 min 01 s
